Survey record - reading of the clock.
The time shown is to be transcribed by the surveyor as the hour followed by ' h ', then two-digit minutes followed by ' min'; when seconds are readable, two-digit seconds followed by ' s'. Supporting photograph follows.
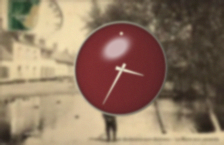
3 h 35 min
